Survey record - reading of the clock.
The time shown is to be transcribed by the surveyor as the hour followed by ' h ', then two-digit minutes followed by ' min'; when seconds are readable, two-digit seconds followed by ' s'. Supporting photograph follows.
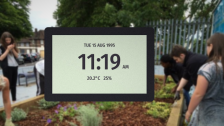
11 h 19 min
